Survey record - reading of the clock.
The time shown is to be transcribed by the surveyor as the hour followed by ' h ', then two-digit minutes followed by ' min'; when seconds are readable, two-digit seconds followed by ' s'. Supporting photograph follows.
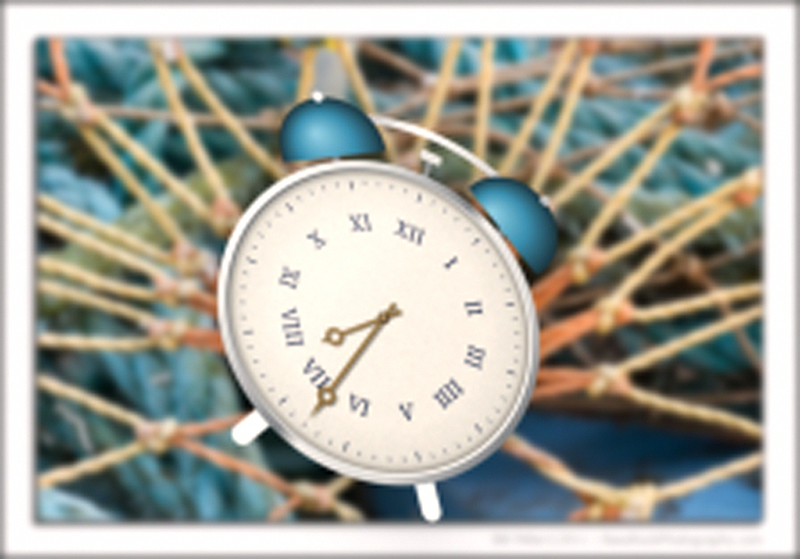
7 h 33 min
